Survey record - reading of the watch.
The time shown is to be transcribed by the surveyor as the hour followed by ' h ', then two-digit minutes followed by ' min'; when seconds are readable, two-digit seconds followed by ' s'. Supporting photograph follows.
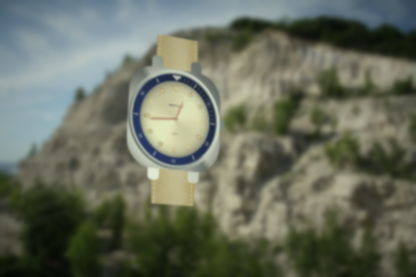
12 h 44 min
